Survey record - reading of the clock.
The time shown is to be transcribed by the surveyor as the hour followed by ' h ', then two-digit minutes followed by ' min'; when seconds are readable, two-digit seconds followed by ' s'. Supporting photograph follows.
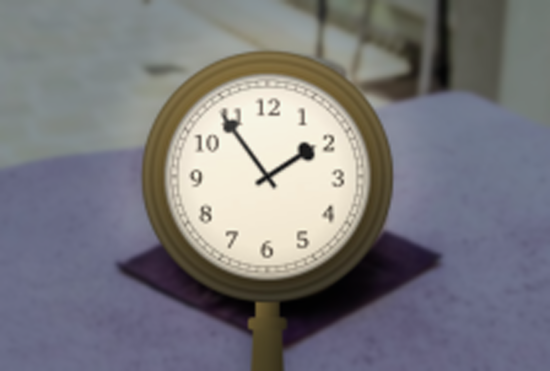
1 h 54 min
